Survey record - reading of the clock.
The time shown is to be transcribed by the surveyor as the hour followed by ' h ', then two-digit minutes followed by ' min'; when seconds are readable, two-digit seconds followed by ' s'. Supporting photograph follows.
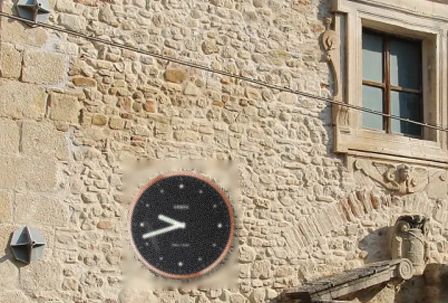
9 h 42 min
